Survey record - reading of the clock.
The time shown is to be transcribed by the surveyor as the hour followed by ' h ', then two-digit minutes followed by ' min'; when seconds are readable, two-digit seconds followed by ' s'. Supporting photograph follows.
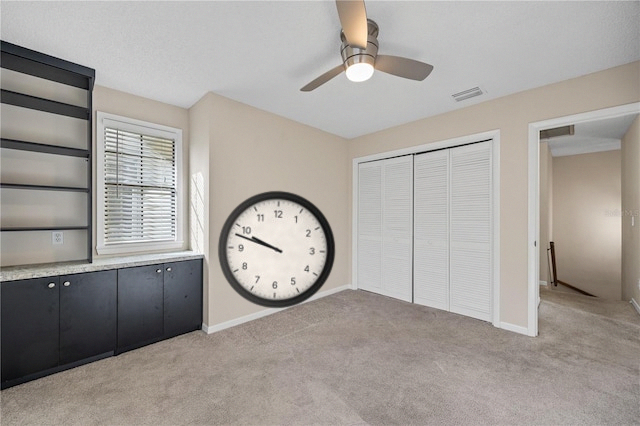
9 h 48 min
